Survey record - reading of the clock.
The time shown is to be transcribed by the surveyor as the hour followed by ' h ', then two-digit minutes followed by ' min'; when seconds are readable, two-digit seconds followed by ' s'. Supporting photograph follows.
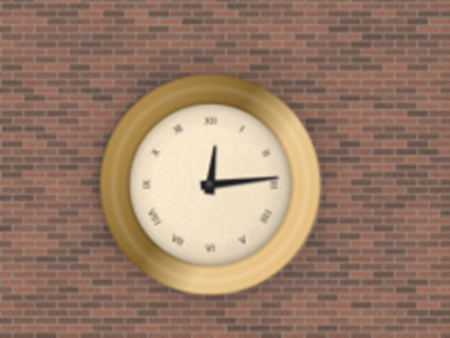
12 h 14 min
